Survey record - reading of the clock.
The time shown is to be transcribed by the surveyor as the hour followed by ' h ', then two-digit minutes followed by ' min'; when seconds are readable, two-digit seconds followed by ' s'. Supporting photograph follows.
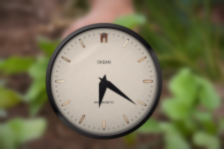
6 h 21 min
